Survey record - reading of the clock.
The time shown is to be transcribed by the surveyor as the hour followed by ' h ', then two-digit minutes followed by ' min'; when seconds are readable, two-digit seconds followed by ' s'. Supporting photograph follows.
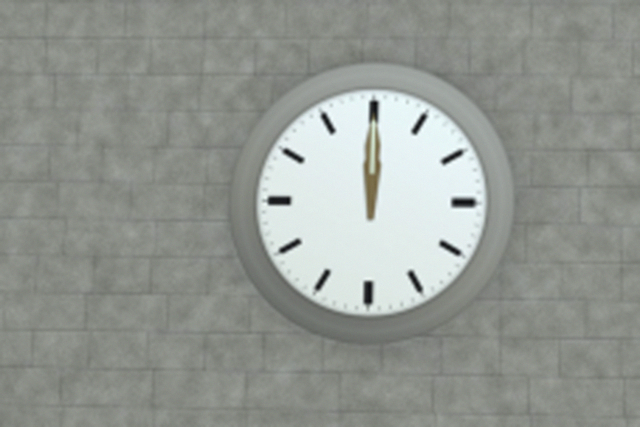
12 h 00 min
